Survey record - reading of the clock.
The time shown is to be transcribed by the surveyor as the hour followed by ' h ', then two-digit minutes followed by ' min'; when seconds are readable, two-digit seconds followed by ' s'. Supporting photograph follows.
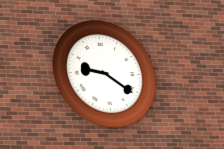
9 h 21 min
